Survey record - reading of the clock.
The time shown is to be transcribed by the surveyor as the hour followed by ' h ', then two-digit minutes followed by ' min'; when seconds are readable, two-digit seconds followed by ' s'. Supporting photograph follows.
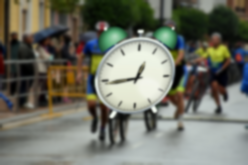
12 h 44 min
